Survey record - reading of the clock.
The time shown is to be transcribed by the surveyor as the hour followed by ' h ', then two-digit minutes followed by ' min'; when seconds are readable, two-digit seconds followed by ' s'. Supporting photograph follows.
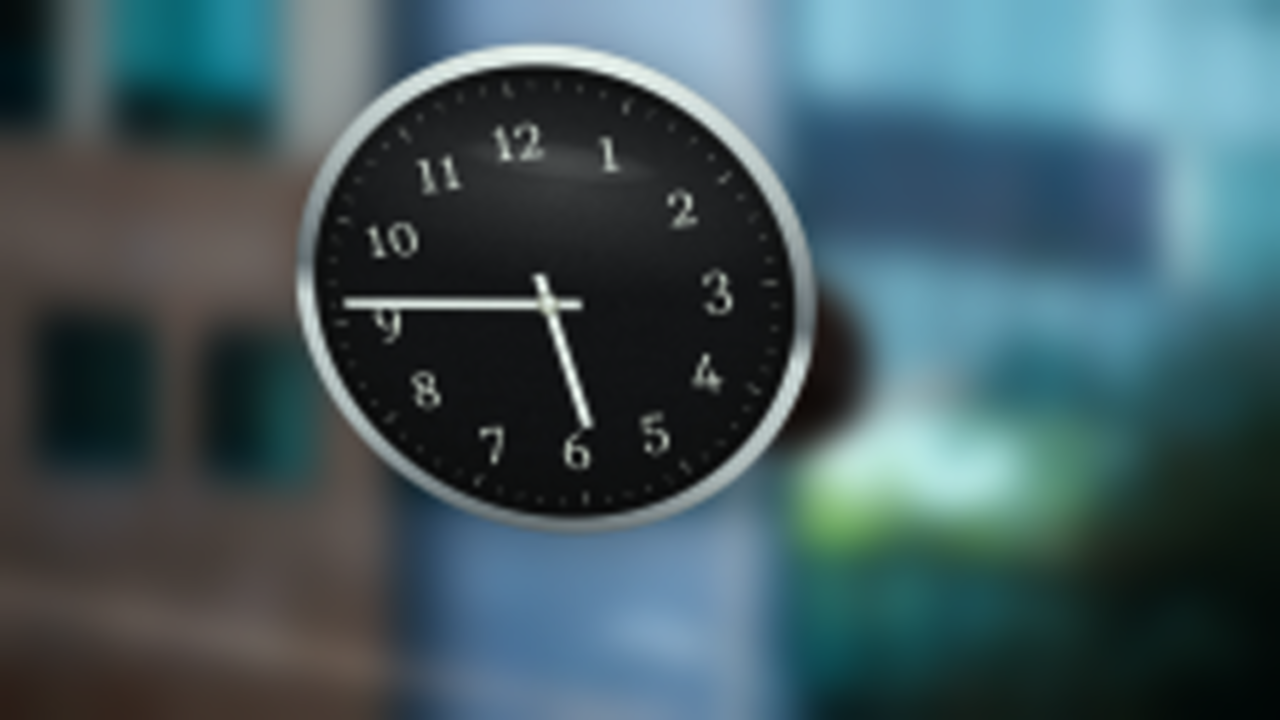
5 h 46 min
